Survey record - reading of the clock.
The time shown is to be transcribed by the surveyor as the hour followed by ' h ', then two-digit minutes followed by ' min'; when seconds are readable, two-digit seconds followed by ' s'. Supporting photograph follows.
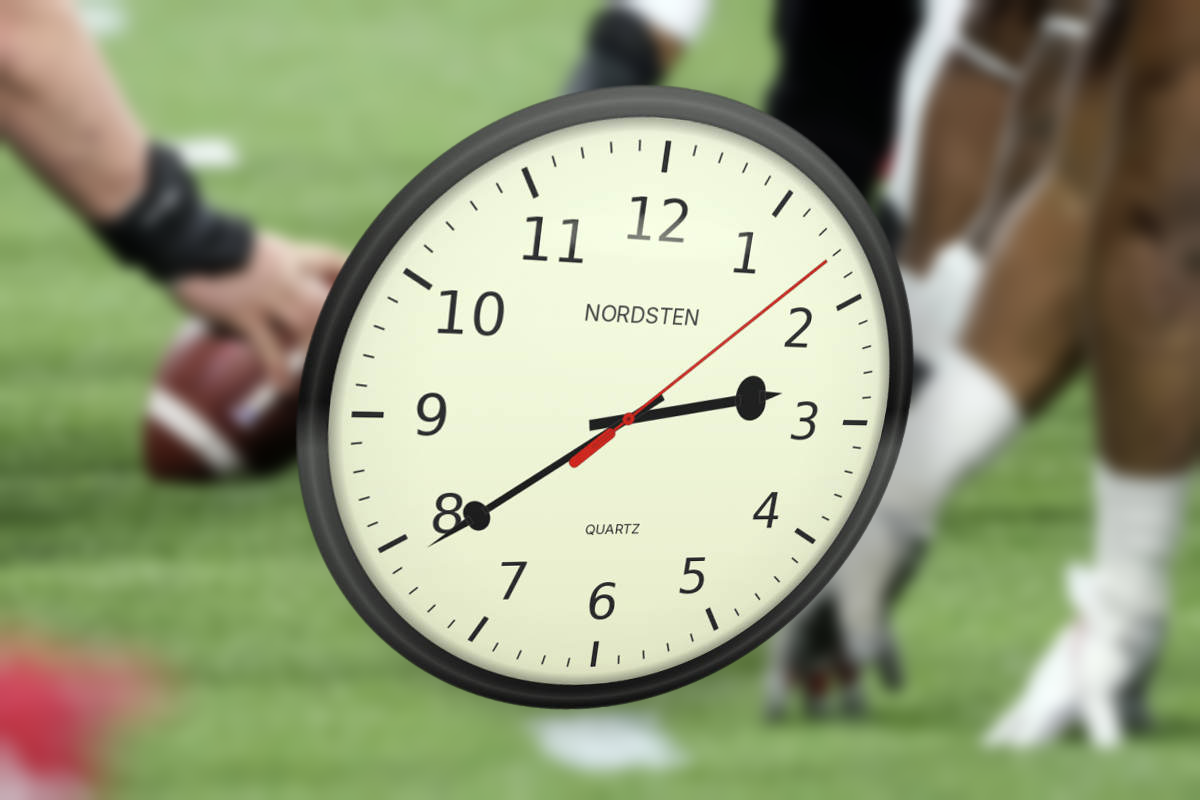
2 h 39 min 08 s
